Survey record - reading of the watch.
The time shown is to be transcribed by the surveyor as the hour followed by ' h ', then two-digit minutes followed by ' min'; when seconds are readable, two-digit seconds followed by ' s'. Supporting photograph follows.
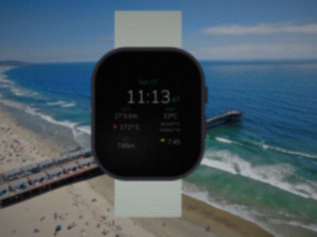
11 h 13 min
